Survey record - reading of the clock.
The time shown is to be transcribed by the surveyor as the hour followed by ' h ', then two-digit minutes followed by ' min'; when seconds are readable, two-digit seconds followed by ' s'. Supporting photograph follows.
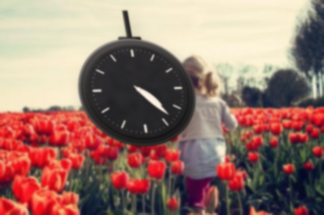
4 h 23 min
